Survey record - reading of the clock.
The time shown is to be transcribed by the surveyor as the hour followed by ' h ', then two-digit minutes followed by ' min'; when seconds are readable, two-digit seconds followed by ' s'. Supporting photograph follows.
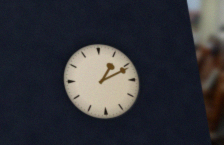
1 h 11 min
